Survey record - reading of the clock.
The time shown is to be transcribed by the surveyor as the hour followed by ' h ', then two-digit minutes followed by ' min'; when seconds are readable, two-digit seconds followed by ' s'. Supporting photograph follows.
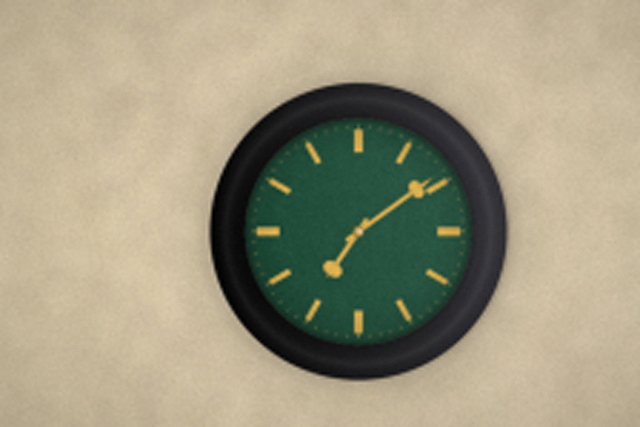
7 h 09 min
